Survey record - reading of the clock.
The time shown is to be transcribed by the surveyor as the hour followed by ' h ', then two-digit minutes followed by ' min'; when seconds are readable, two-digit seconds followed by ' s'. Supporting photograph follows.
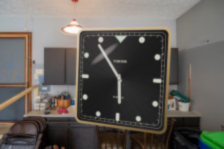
5 h 54 min
